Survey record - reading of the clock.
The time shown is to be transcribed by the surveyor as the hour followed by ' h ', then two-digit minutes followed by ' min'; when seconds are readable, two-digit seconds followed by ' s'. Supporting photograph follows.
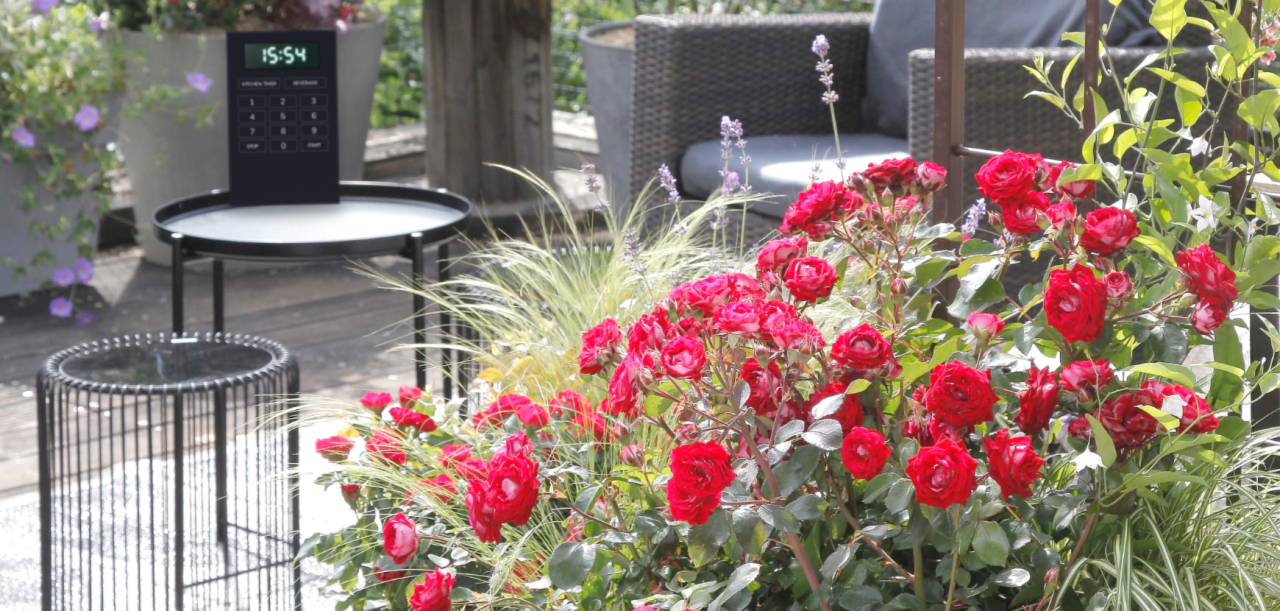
15 h 54 min
